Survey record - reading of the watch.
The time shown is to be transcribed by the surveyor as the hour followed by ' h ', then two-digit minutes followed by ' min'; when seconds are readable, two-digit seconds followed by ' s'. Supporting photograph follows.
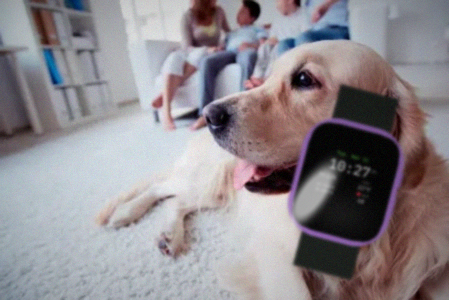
10 h 27 min
